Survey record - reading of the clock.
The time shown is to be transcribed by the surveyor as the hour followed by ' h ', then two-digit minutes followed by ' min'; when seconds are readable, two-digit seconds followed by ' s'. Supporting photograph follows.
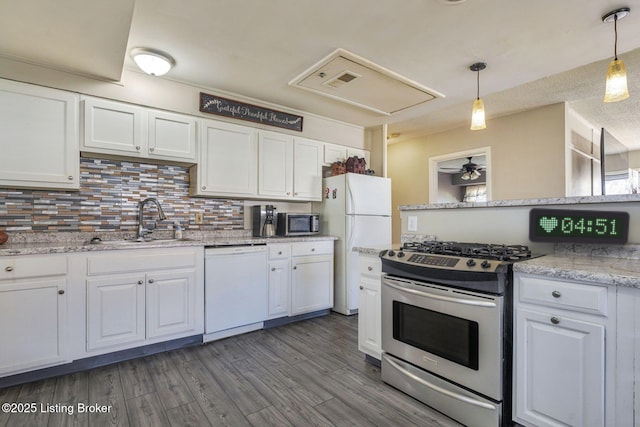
4 h 51 min
